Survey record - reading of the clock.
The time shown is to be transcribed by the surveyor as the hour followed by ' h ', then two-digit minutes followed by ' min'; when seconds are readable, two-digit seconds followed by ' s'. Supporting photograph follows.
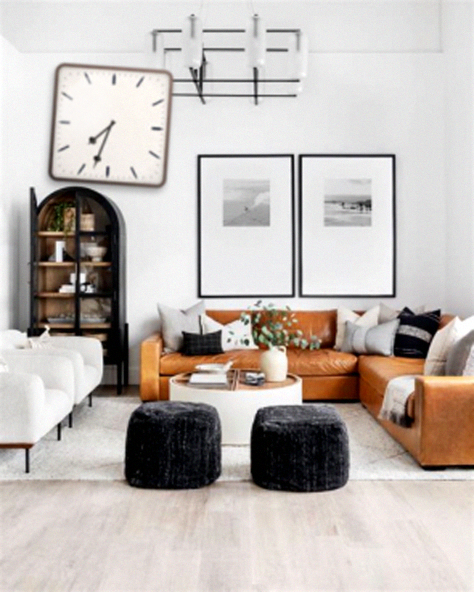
7 h 33 min
